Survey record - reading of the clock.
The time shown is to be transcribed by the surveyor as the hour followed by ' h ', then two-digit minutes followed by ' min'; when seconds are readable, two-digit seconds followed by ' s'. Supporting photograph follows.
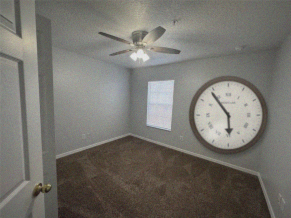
5 h 54 min
